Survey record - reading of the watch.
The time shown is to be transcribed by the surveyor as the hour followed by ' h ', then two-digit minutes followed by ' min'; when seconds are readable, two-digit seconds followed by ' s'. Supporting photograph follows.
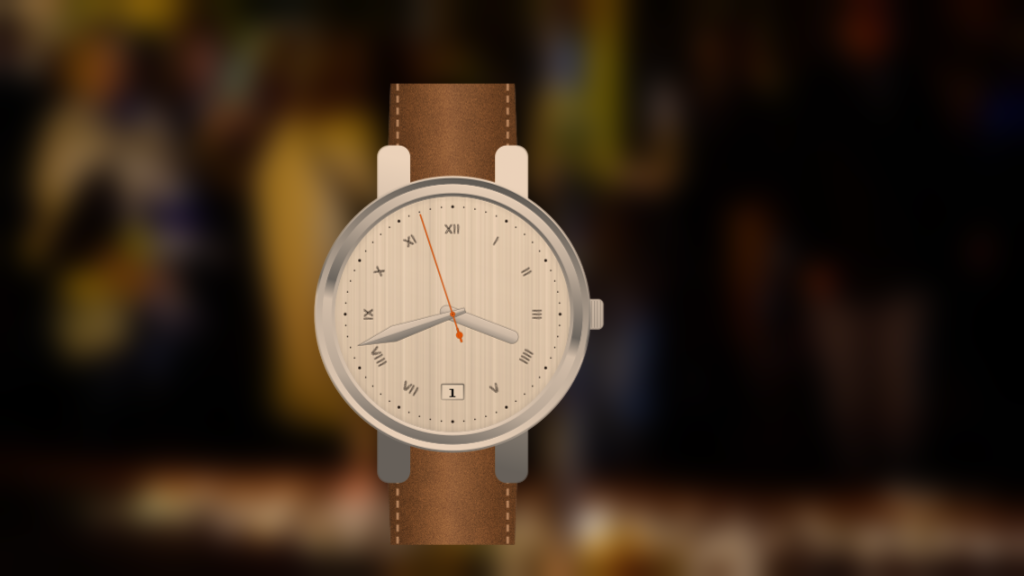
3 h 41 min 57 s
